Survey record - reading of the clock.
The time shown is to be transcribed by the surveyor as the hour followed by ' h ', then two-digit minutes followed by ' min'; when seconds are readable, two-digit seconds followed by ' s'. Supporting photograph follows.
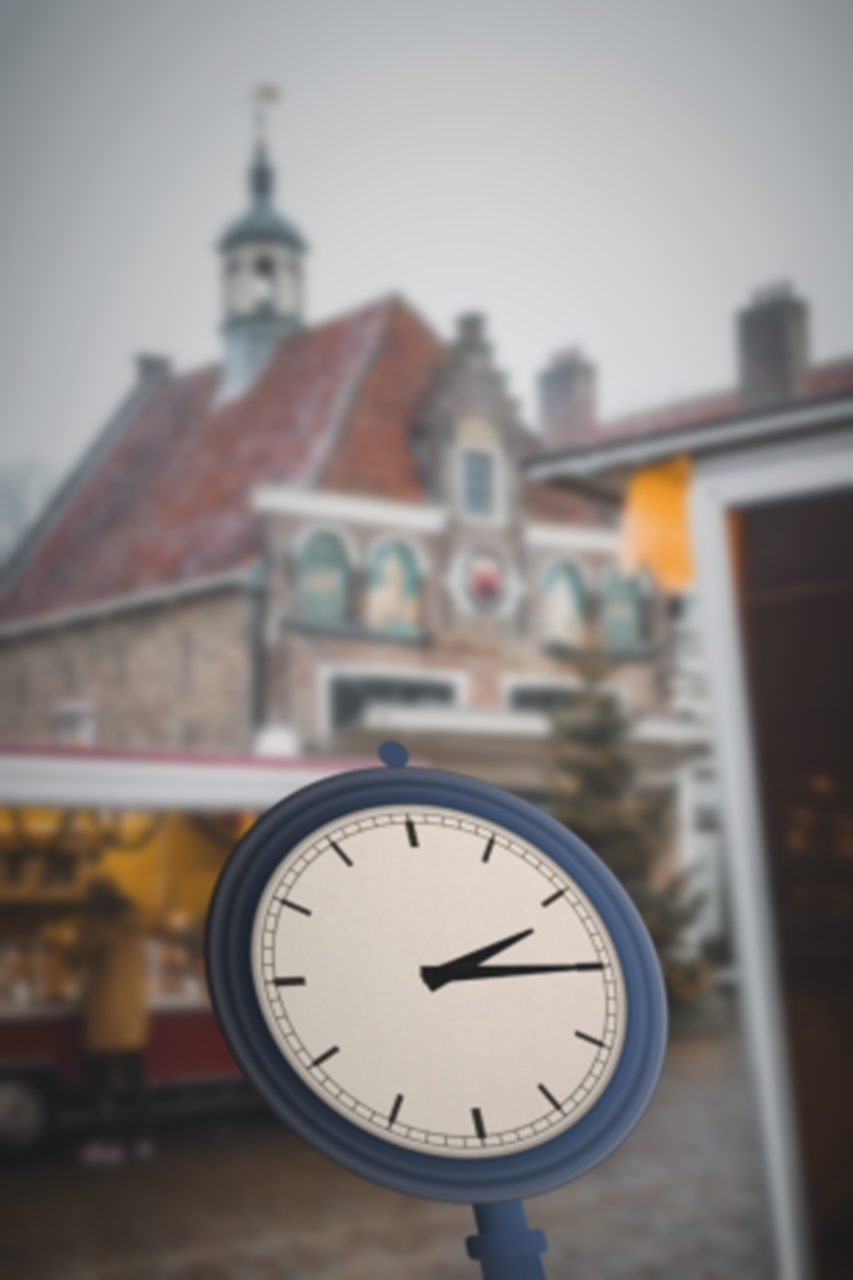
2 h 15 min
